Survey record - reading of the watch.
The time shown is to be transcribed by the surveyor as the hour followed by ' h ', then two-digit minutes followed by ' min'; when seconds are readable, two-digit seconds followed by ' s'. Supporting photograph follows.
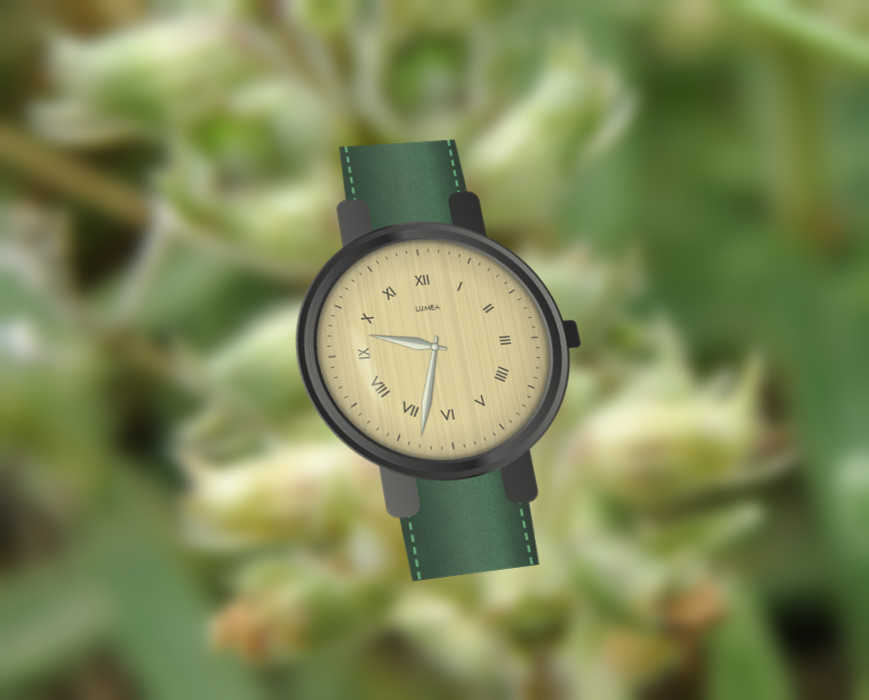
9 h 33 min
